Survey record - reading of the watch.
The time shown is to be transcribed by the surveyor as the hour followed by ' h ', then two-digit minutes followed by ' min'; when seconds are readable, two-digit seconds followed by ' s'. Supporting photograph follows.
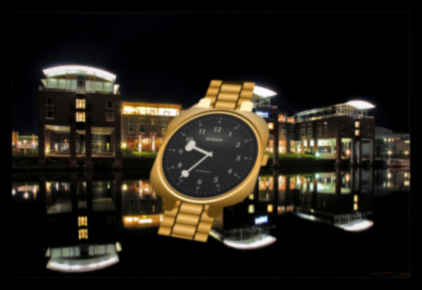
9 h 36 min
